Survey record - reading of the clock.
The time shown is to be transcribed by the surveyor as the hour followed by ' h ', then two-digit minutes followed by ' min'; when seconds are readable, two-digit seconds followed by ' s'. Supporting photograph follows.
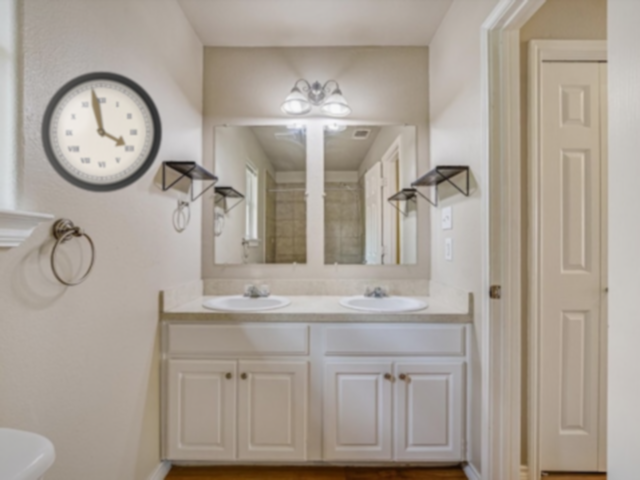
3 h 58 min
